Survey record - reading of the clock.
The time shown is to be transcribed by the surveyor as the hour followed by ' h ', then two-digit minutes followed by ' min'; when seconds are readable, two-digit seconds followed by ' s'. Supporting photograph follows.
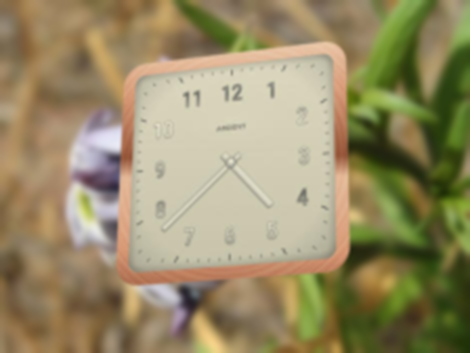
4 h 38 min
